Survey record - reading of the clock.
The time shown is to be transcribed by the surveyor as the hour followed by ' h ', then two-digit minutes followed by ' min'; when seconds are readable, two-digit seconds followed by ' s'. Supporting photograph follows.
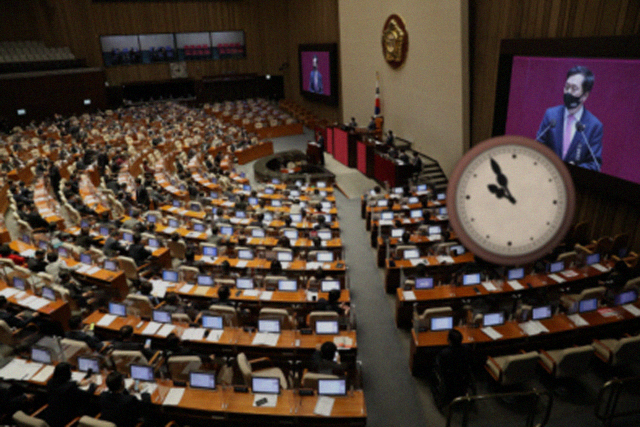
9 h 55 min
